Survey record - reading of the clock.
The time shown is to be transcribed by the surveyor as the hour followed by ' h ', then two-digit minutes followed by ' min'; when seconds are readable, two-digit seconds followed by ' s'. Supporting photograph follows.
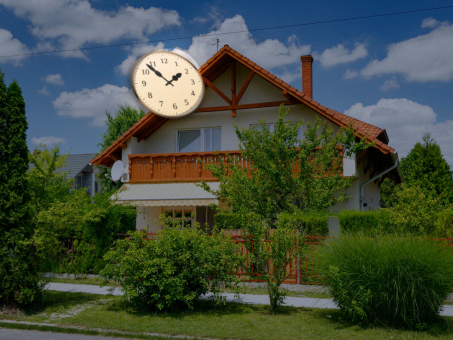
1 h 53 min
